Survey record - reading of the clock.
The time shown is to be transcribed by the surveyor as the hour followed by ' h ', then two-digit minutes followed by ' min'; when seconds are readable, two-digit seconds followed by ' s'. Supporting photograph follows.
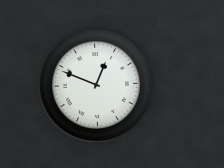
12 h 49 min
